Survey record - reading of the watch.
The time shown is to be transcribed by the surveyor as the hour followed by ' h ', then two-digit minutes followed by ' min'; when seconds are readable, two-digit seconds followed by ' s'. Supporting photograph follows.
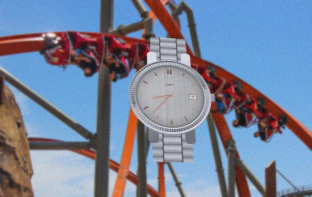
8 h 37 min
